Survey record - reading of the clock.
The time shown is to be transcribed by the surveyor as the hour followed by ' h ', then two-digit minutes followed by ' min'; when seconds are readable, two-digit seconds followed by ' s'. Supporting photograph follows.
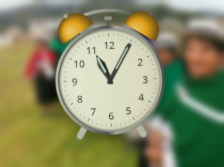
11 h 05 min
